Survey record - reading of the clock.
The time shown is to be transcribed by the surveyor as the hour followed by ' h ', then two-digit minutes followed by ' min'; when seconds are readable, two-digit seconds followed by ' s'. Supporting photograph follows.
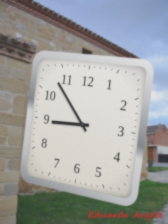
8 h 53 min
